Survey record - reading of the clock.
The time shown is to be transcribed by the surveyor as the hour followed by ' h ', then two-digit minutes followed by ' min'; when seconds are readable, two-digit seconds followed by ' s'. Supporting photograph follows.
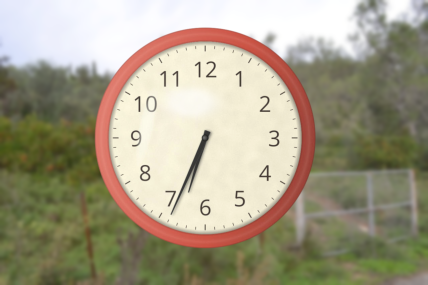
6 h 34 min
